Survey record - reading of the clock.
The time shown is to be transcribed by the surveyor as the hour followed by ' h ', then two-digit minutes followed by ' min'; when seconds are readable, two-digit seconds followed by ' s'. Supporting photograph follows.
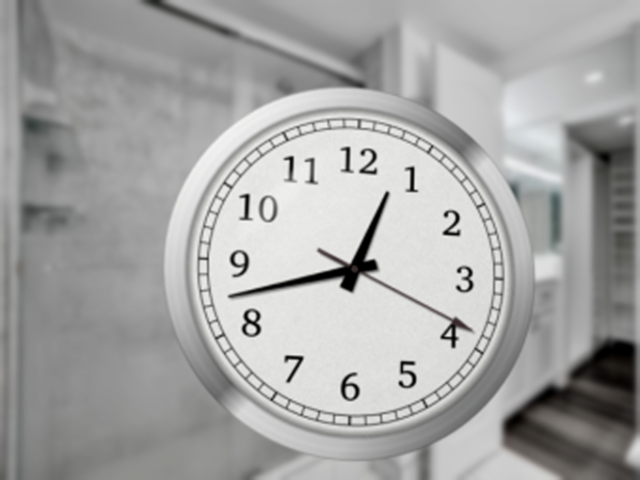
12 h 42 min 19 s
